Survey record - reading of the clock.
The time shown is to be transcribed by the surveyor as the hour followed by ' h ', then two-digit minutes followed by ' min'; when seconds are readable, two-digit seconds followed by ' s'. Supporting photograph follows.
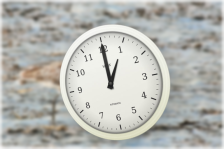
1 h 00 min
